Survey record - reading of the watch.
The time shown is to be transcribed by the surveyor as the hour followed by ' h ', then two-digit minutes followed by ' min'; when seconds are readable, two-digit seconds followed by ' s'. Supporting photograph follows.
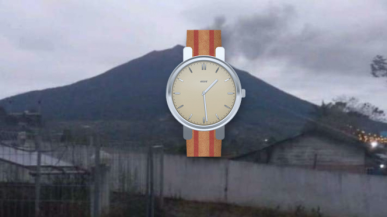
1 h 29 min
